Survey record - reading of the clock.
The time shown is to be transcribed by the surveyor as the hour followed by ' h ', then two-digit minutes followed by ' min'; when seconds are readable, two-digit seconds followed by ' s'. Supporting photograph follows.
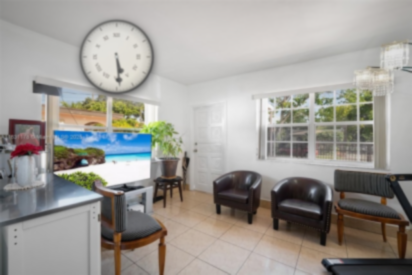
5 h 29 min
